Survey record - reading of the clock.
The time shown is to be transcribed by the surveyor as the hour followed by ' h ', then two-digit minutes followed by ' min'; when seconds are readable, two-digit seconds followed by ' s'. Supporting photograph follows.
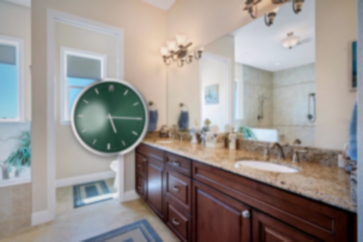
5 h 15 min
